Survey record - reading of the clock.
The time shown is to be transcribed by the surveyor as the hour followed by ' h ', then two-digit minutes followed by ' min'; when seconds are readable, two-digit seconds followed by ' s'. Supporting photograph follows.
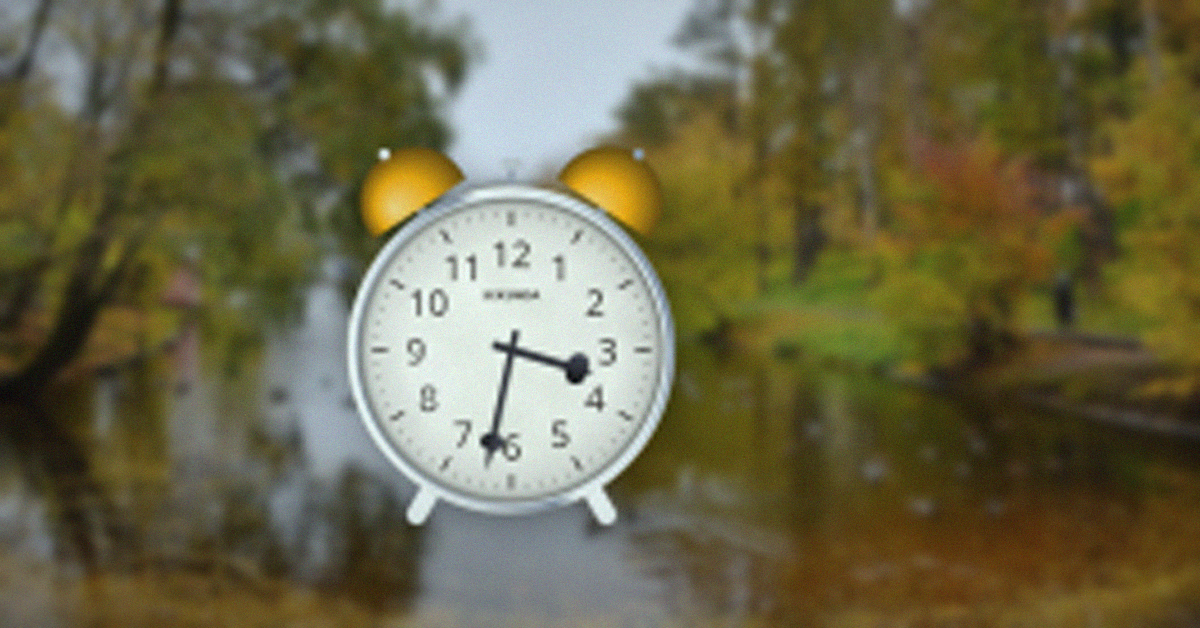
3 h 32 min
